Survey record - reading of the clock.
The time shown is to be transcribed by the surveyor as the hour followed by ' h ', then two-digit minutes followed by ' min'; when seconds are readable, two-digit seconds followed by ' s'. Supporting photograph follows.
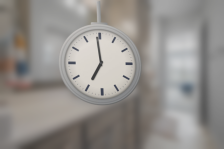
6 h 59 min
